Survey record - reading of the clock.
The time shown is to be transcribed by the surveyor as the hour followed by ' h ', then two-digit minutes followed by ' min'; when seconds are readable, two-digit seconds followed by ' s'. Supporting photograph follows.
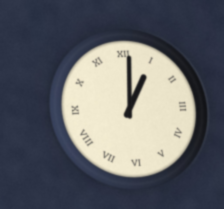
1 h 01 min
